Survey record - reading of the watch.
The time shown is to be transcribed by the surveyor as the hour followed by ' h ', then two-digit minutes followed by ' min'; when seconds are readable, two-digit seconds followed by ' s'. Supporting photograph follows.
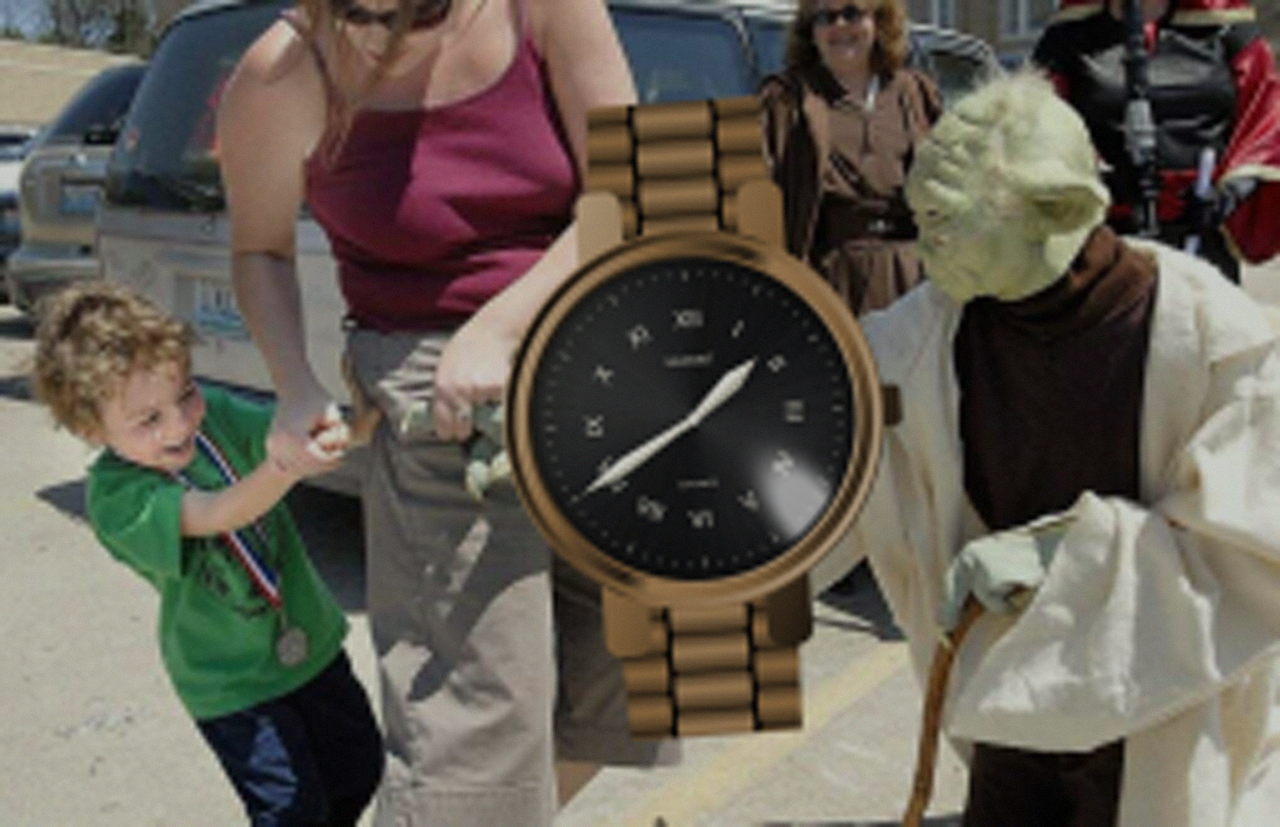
1 h 40 min
